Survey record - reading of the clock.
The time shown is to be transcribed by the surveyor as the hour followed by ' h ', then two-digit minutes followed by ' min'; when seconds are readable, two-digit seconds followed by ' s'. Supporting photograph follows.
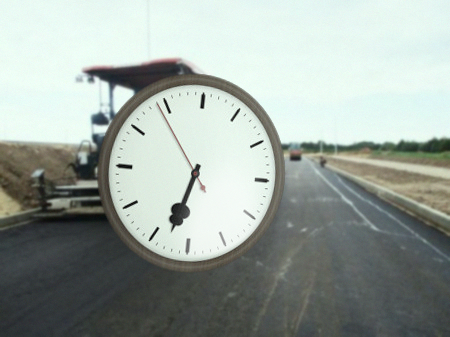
6 h 32 min 54 s
